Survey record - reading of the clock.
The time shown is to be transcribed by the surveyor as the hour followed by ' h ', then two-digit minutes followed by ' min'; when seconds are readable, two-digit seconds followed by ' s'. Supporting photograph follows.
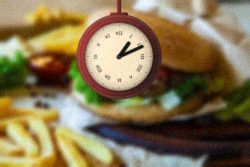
1 h 11 min
